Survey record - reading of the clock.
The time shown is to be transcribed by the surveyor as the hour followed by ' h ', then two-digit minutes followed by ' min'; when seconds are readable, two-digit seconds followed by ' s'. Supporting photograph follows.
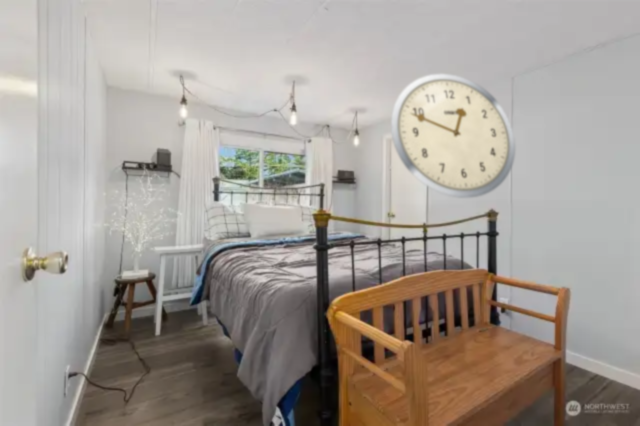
12 h 49 min
